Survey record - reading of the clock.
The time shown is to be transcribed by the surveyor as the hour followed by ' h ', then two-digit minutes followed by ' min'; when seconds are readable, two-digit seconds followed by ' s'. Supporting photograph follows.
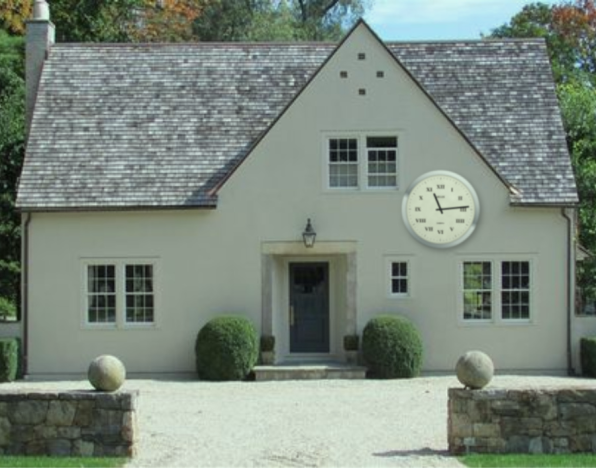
11 h 14 min
